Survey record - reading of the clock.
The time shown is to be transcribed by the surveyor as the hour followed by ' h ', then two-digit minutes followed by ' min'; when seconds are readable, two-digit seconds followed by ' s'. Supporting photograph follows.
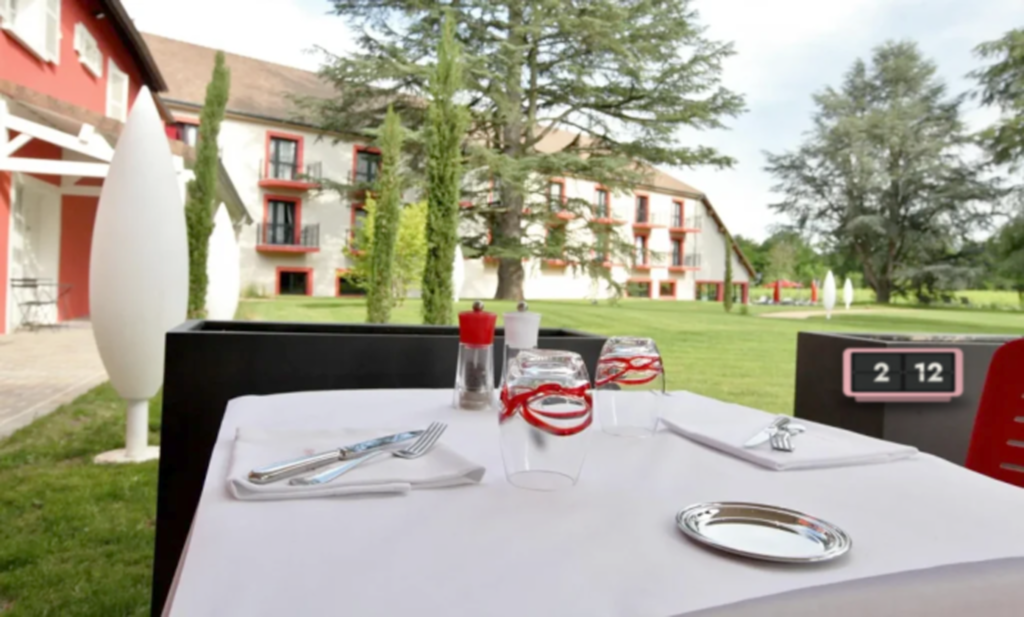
2 h 12 min
